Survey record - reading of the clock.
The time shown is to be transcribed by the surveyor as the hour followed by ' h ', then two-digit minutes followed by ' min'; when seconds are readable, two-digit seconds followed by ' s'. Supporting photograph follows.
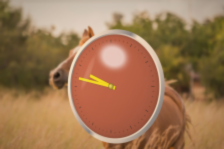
9 h 47 min
